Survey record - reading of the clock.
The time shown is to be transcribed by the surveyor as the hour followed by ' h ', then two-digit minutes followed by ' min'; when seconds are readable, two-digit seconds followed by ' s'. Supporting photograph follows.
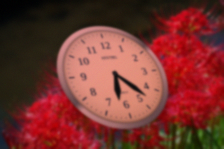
6 h 23 min
